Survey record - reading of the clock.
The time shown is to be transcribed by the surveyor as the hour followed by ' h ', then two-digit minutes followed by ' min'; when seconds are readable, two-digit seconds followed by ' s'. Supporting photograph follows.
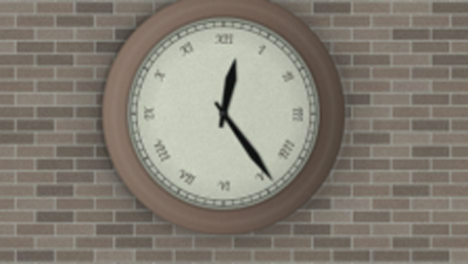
12 h 24 min
